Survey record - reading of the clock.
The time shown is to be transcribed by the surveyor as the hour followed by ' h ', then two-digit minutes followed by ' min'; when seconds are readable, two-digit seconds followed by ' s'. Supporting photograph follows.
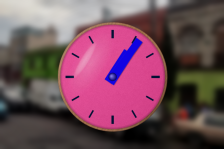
1 h 06 min
